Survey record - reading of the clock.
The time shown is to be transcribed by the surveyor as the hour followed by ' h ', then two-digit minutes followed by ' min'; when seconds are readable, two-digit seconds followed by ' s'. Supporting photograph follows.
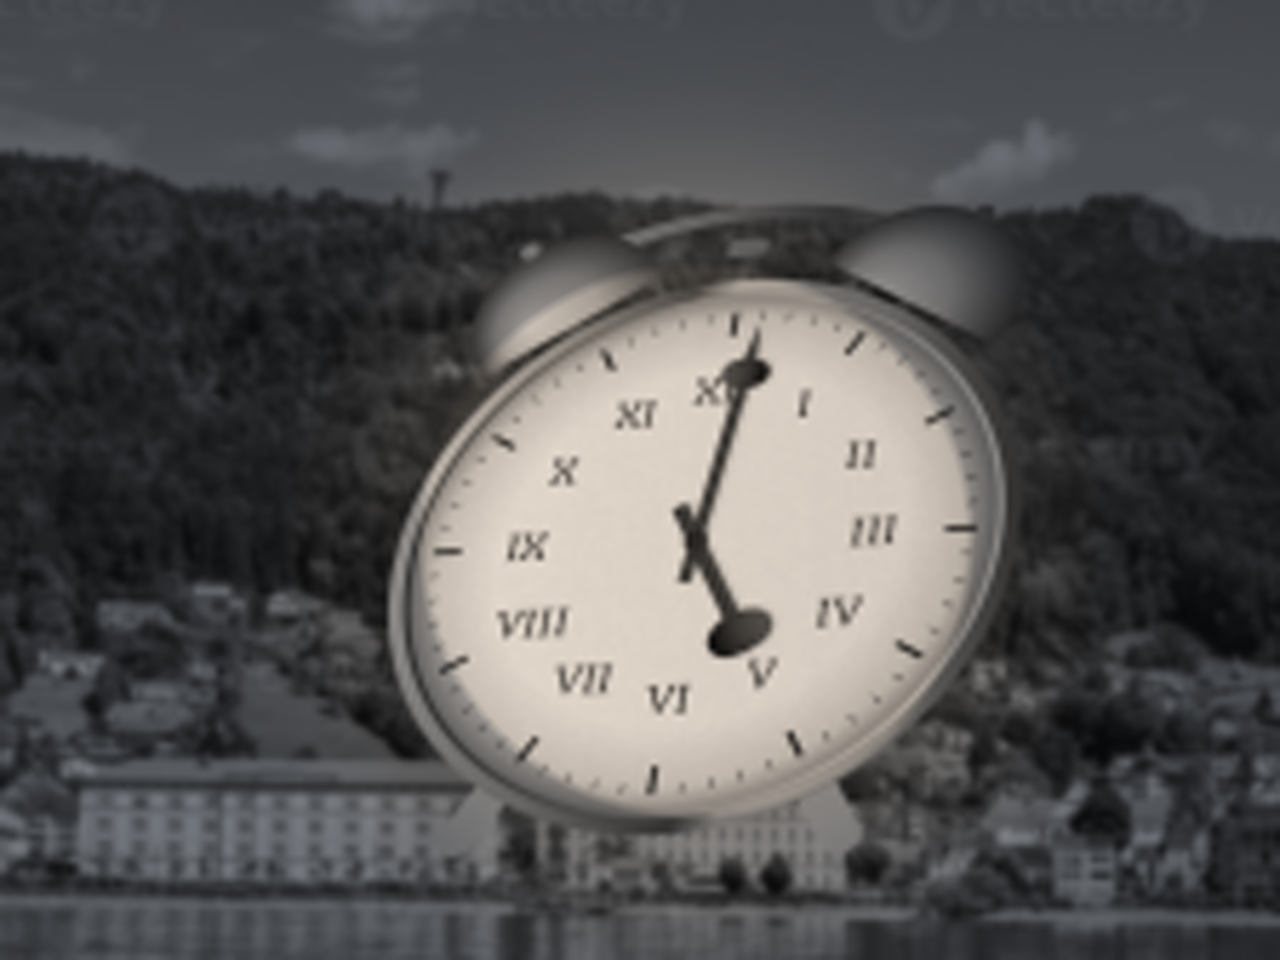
5 h 01 min
